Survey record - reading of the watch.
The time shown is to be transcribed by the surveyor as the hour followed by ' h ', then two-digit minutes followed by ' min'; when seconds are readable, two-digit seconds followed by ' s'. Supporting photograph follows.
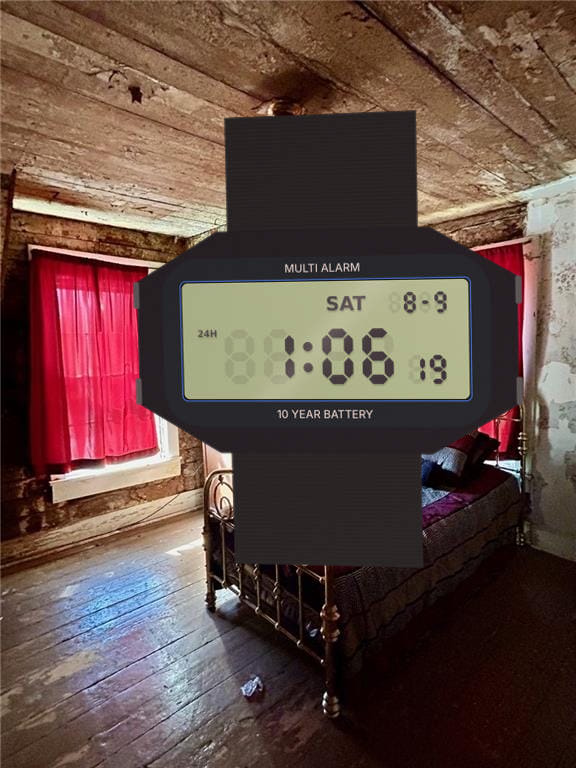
1 h 06 min 19 s
